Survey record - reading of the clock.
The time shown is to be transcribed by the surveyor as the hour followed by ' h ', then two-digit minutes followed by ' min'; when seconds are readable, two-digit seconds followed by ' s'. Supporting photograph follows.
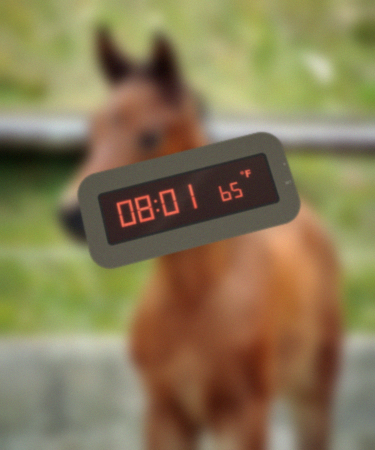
8 h 01 min
